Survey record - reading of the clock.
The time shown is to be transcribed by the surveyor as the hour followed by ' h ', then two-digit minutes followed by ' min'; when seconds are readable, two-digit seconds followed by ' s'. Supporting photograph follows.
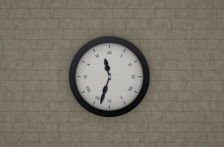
11 h 33 min
